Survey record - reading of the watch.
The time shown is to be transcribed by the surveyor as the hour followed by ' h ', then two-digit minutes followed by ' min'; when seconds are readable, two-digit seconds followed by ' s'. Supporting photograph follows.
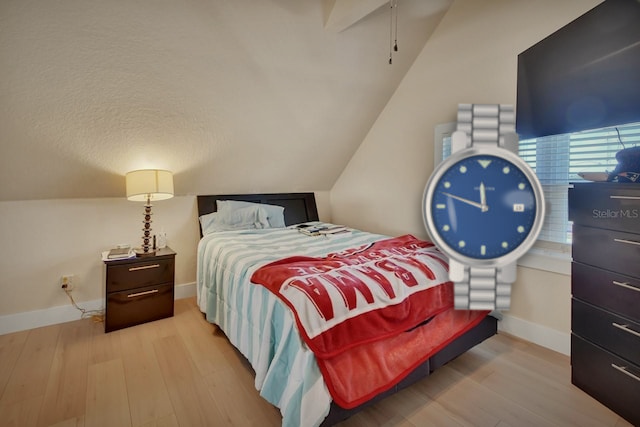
11 h 48 min
